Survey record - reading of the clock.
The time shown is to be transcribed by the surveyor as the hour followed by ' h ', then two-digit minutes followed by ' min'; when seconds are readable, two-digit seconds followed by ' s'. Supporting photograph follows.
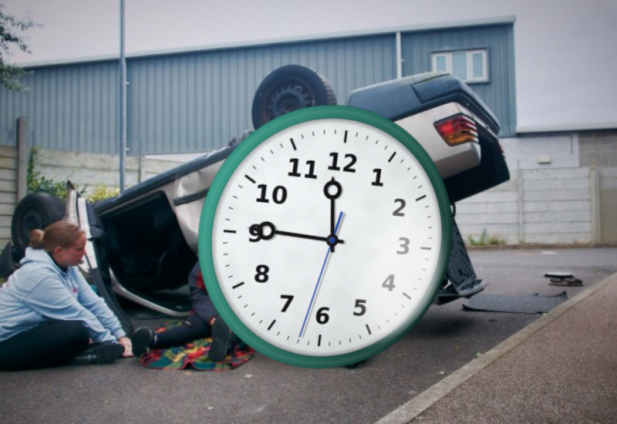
11 h 45 min 32 s
